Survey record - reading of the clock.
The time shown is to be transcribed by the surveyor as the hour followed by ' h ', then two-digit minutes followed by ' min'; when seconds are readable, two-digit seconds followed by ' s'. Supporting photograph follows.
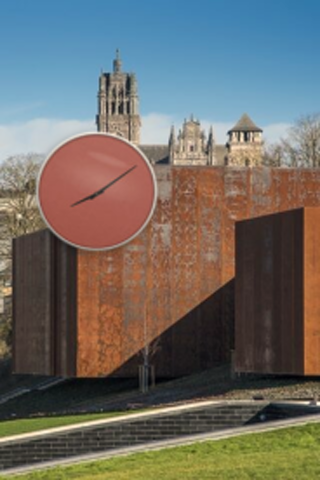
8 h 09 min
